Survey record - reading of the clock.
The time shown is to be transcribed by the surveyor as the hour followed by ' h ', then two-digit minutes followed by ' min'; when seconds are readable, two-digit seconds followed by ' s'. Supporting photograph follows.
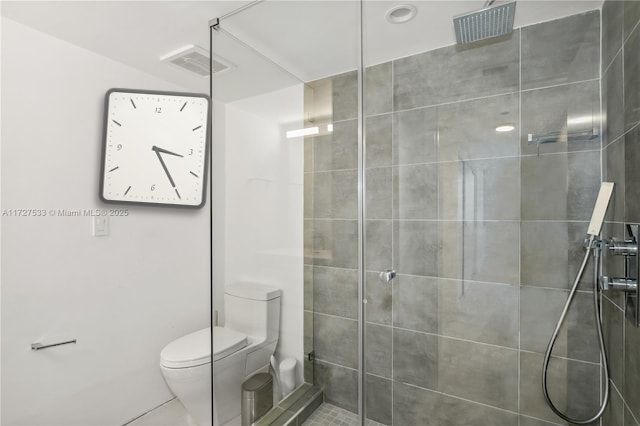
3 h 25 min
